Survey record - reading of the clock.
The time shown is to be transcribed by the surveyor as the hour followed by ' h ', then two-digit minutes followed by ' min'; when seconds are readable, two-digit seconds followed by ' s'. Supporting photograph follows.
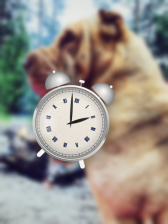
1 h 58 min
